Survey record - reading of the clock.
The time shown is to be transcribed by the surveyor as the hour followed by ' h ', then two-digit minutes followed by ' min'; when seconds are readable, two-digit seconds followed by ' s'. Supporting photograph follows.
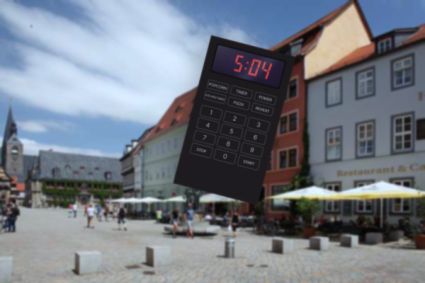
5 h 04 min
